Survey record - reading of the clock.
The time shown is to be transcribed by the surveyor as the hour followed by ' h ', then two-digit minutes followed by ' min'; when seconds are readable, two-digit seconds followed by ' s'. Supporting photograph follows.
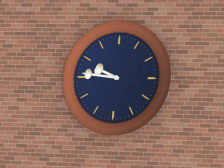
9 h 46 min
